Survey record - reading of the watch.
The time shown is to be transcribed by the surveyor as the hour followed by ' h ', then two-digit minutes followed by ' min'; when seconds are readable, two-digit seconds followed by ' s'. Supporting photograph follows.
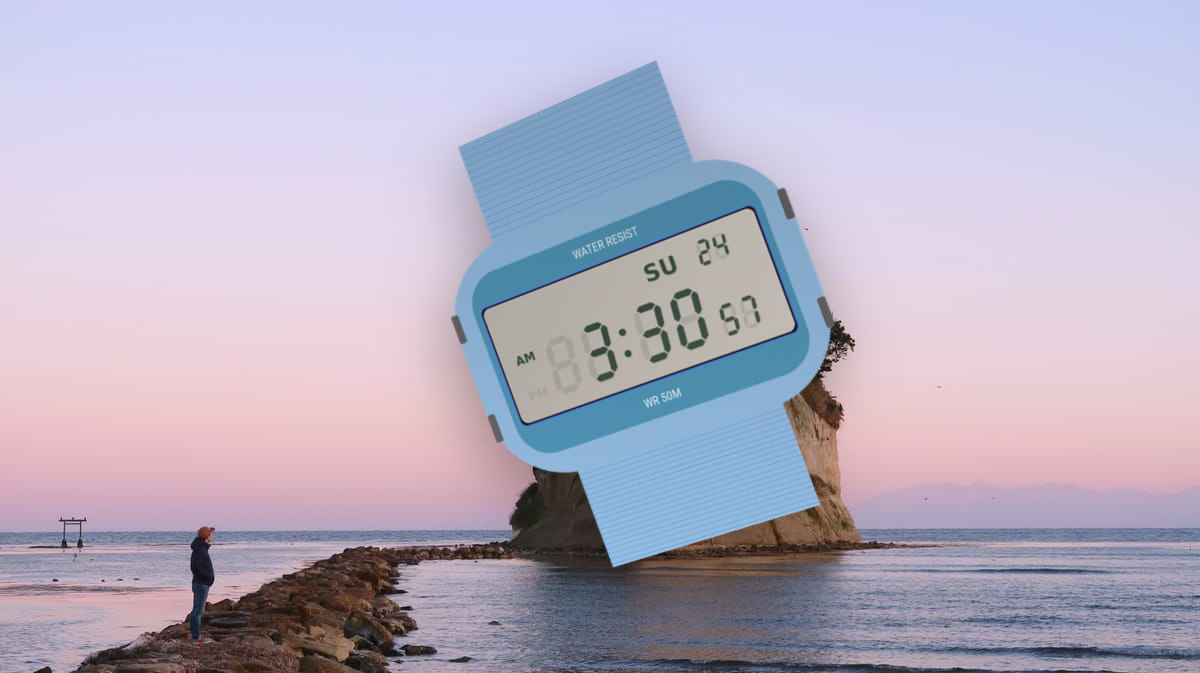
3 h 30 min 57 s
